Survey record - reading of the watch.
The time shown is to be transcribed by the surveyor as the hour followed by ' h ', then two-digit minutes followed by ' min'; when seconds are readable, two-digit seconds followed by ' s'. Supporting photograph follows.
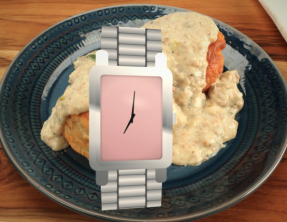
7 h 01 min
